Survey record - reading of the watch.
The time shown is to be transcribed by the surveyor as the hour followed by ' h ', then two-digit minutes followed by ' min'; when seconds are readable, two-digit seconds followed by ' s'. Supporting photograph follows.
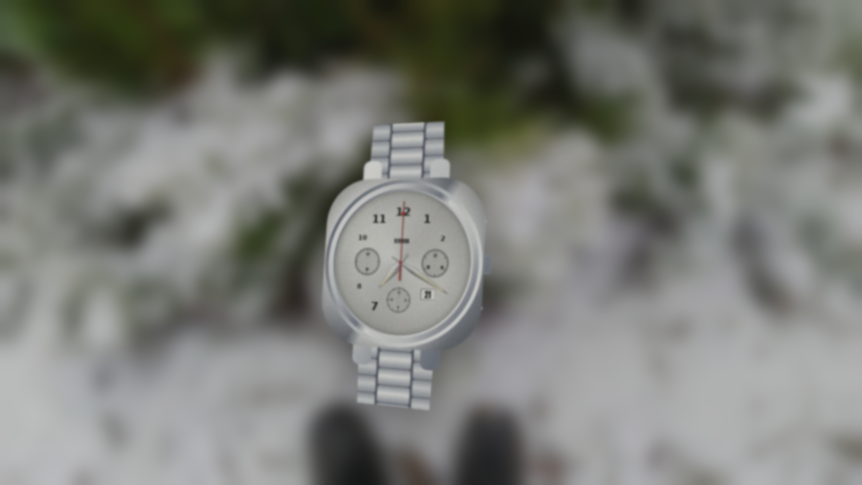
7 h 20 min
